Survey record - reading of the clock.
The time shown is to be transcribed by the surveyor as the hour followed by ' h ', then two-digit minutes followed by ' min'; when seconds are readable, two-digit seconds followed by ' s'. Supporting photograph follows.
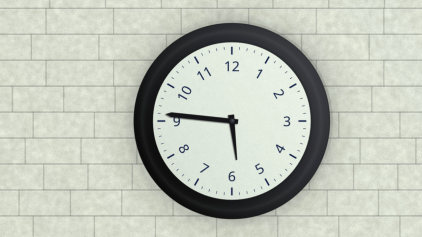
5 h 46 min
